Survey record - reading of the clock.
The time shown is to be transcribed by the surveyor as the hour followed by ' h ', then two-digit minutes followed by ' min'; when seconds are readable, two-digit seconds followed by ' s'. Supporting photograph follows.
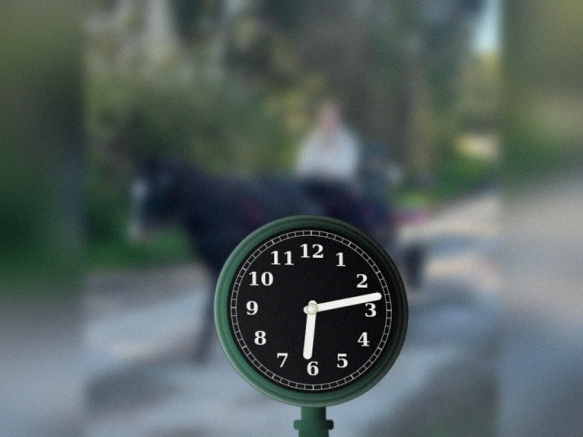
6 h 13 min
